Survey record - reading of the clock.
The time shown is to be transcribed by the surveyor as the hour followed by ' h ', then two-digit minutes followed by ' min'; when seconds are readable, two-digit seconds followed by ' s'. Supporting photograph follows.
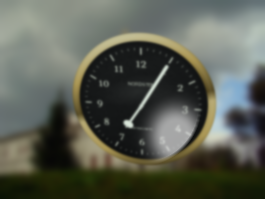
7 h 05 min
